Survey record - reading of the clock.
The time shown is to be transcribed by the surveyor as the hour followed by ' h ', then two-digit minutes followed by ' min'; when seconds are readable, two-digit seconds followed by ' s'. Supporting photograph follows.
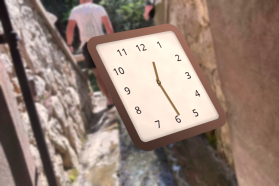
12 h 29 min
